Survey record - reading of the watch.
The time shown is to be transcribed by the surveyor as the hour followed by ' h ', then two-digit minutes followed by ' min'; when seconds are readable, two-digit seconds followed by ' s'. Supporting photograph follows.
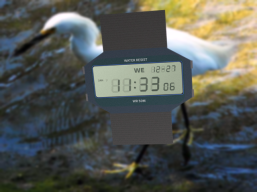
11 h 33 min 06 s
